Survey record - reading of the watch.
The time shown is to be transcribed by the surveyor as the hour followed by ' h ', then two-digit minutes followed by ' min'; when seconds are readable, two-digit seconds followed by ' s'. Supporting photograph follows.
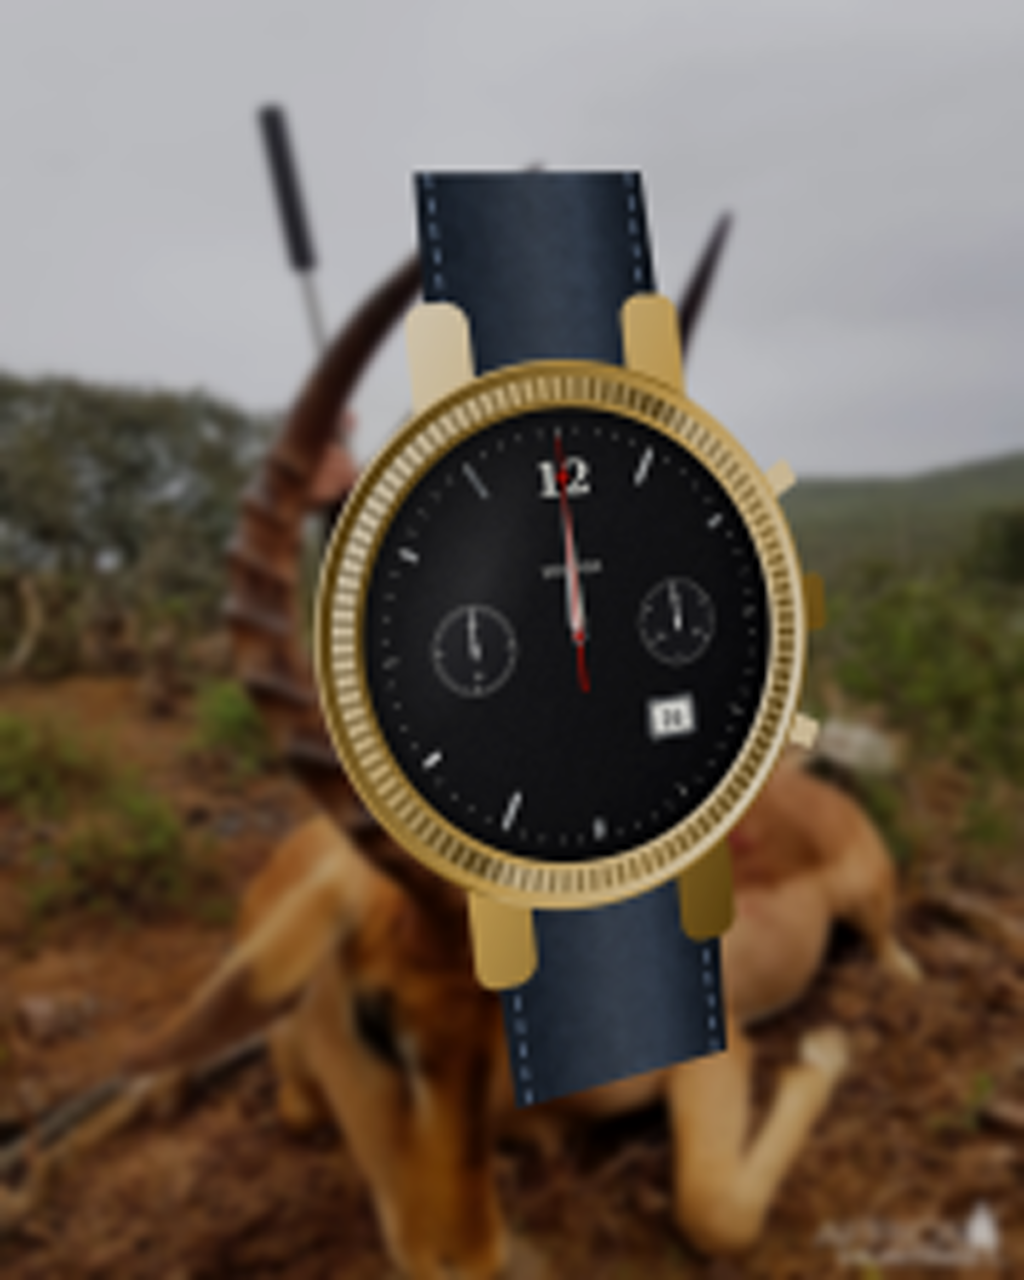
12 h 00 min
